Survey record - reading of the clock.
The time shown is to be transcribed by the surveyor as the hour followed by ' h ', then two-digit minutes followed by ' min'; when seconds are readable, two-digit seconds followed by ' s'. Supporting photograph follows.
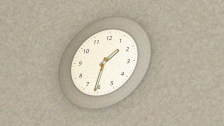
1 h 31 min
